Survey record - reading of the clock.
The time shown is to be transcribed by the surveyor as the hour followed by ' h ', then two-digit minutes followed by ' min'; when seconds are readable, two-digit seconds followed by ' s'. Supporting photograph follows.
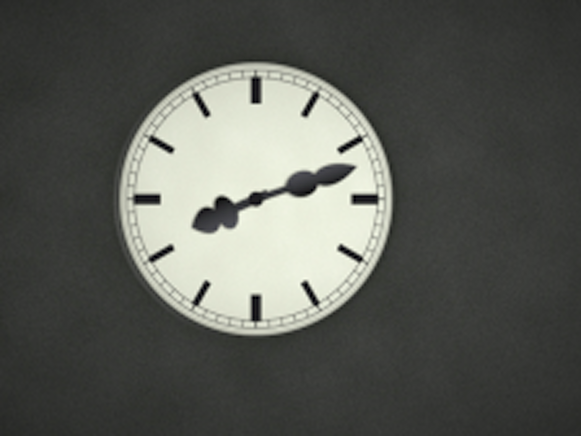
8 h 12 min
